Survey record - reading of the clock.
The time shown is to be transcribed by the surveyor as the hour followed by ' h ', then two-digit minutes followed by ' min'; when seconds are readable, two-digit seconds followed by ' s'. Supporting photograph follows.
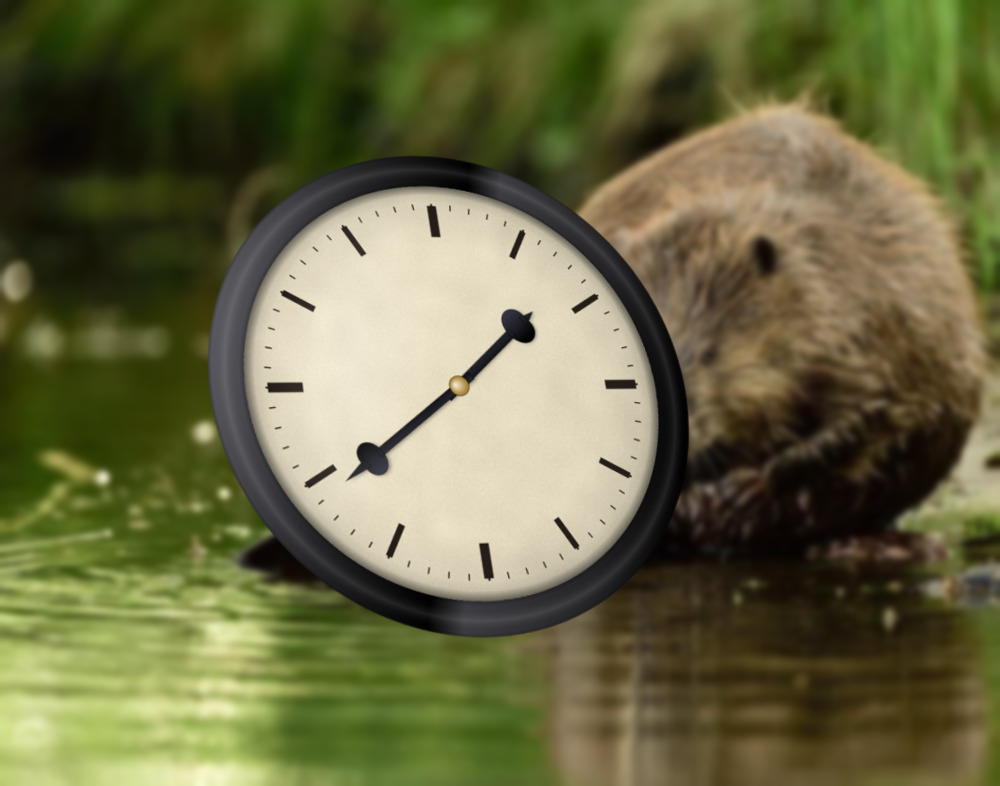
1 h 39 min
